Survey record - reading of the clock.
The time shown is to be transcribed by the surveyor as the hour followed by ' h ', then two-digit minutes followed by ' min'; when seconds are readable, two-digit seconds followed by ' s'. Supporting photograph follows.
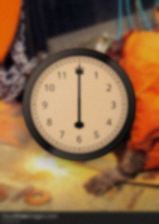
6 h 00 min
